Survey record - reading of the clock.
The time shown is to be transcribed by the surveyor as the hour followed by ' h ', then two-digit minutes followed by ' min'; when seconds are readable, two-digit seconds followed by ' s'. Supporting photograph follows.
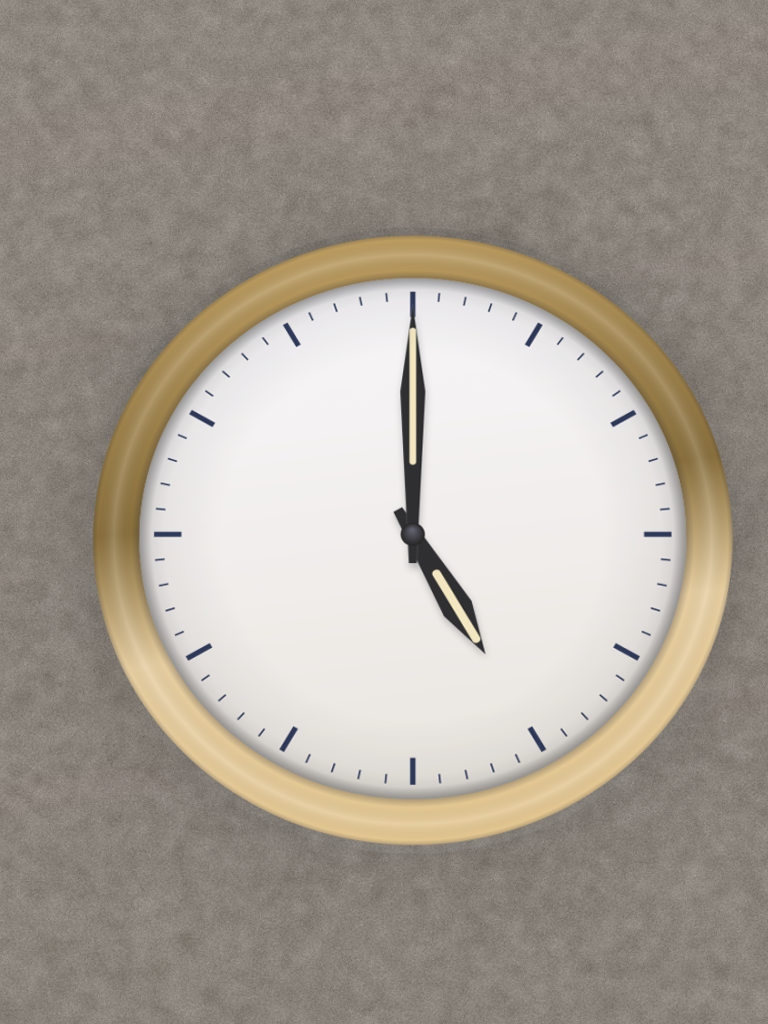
5 h 00 min
